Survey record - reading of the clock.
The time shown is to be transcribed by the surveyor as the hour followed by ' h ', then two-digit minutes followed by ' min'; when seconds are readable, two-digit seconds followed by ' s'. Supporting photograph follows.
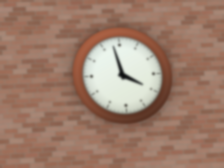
3 h 58 min
